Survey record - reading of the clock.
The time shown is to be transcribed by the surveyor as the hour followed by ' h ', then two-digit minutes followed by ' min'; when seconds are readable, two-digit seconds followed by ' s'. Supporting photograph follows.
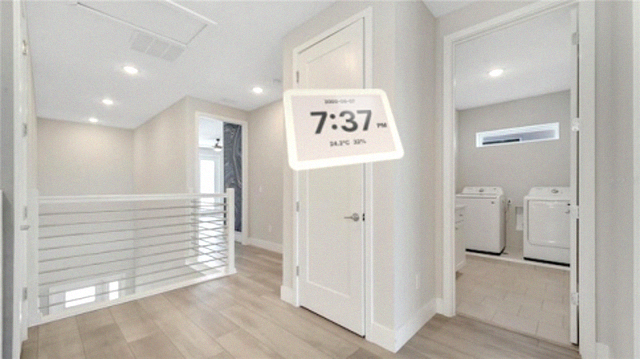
7 h 37 min
